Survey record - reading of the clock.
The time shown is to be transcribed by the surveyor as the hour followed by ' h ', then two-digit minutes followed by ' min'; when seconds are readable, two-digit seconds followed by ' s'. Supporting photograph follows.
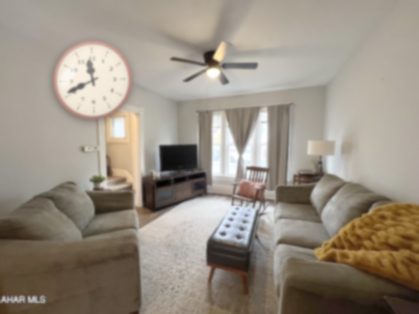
11 h 41 min
